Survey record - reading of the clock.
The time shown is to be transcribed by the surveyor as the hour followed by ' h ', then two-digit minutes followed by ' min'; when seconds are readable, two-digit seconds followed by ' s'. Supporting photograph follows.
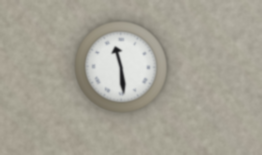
11 h 29 min
